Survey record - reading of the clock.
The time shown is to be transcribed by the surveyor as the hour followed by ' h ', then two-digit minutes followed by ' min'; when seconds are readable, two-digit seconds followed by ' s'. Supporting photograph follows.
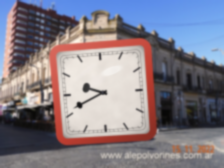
9 h 41 min
